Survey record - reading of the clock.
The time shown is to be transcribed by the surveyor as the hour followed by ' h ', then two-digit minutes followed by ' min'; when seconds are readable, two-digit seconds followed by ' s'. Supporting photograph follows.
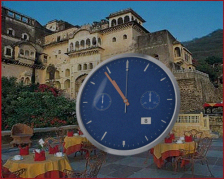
10 h 54 min
